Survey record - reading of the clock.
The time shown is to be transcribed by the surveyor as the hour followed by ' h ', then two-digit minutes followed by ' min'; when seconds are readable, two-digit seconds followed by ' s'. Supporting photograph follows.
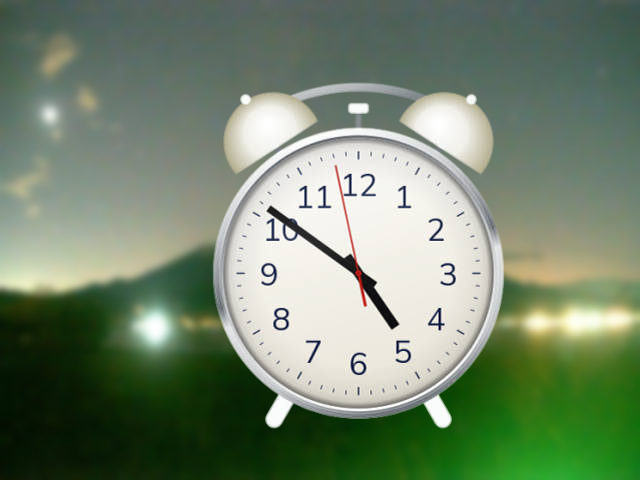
4 h 50 min 58 s
